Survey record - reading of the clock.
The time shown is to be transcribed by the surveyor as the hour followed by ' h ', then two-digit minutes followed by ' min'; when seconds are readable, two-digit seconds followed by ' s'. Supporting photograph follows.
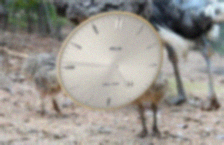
4 h 46 min
